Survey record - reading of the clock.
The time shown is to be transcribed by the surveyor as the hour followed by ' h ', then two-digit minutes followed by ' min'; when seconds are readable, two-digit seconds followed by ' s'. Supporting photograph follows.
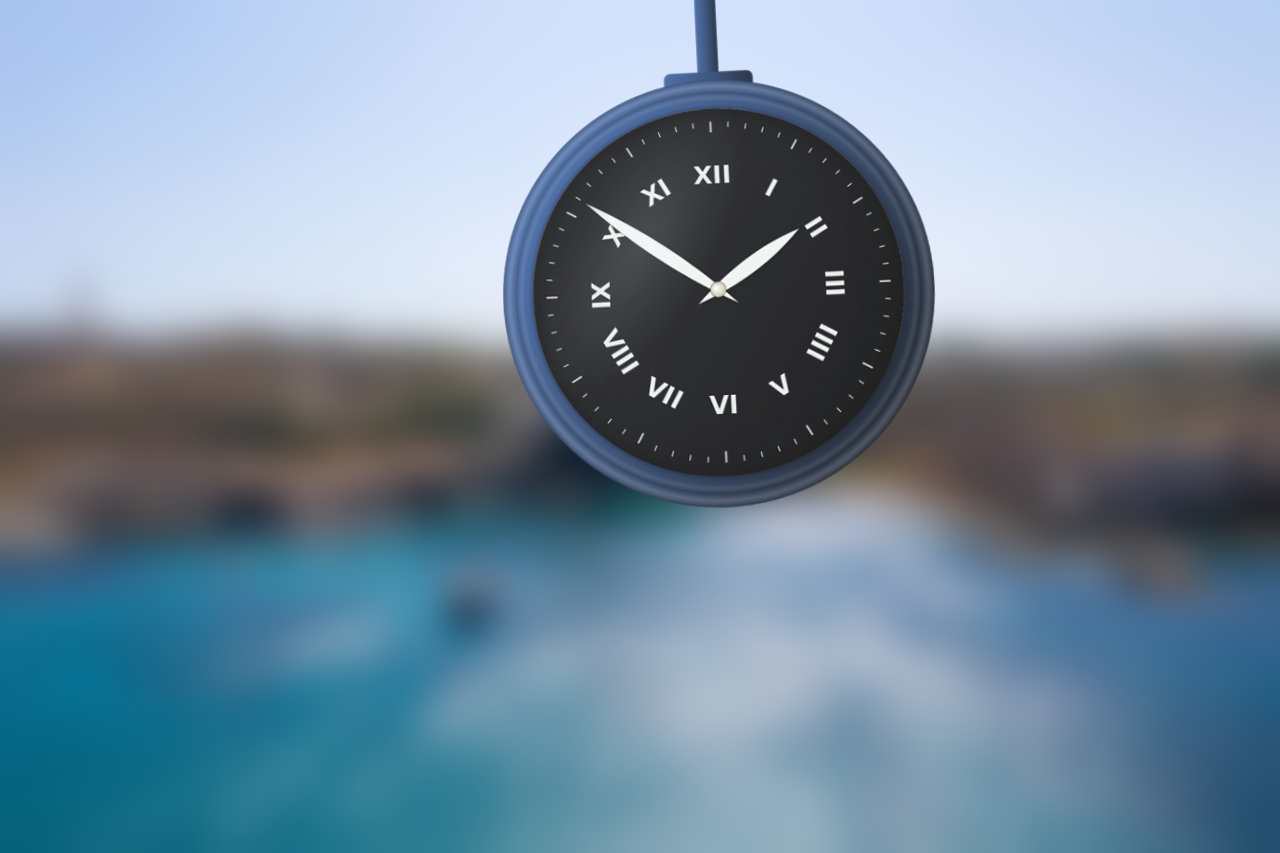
1 h 51 min
